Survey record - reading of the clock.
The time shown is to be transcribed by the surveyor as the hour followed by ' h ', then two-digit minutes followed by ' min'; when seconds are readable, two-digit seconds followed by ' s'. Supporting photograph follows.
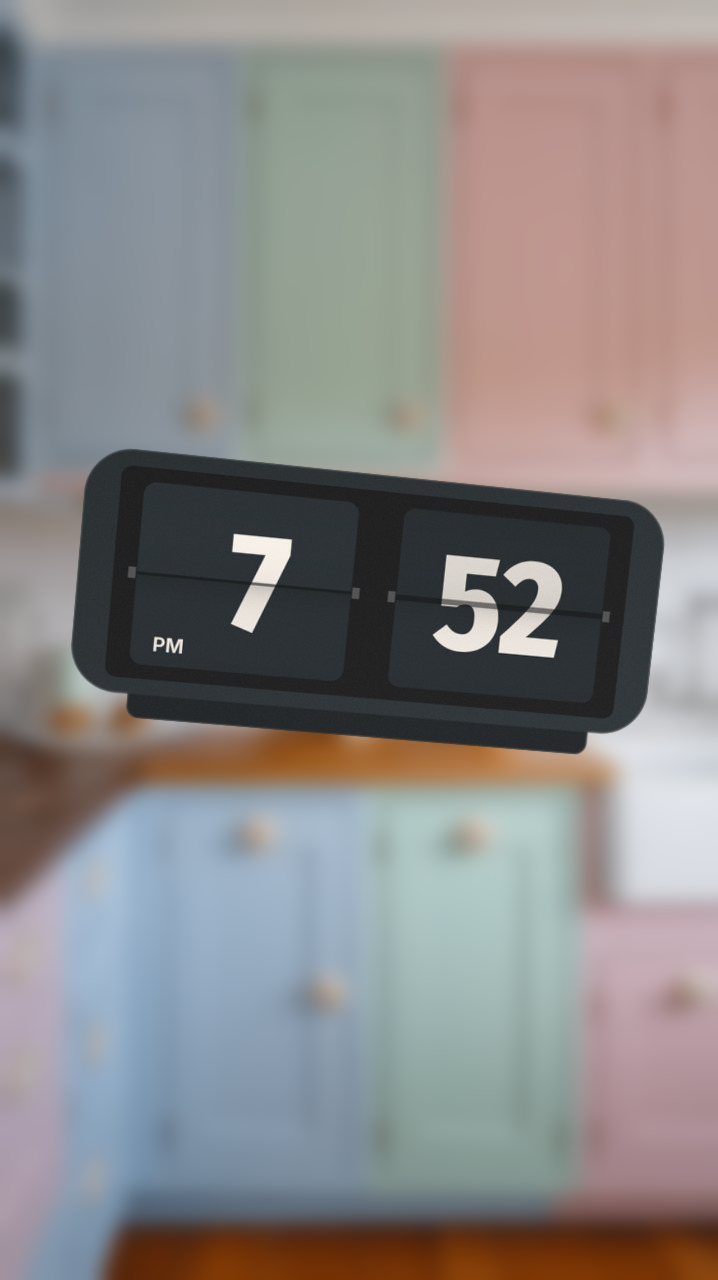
7 h 52 min
